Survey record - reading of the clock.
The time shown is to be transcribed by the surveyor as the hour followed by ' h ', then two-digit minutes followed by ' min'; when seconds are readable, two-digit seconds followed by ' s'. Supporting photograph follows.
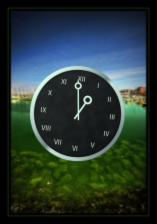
12 h 59 min
